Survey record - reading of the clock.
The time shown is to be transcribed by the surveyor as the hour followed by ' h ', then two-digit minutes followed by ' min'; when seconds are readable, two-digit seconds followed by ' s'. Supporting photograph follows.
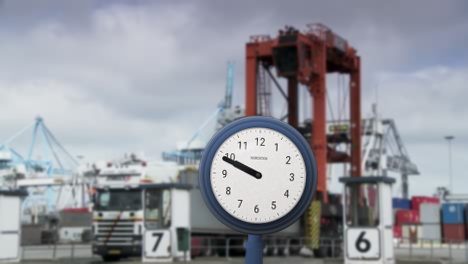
9 h 49 min
